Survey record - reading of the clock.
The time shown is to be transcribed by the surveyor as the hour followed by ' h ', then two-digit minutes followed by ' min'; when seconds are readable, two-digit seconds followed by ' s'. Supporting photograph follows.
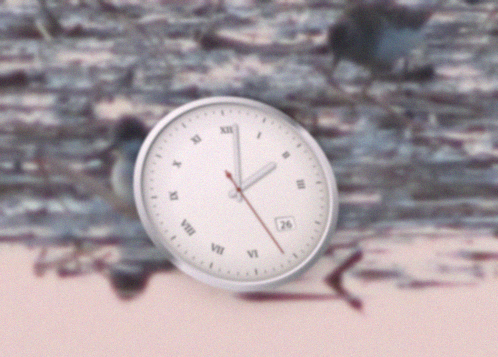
2 h 01 min 26 s
